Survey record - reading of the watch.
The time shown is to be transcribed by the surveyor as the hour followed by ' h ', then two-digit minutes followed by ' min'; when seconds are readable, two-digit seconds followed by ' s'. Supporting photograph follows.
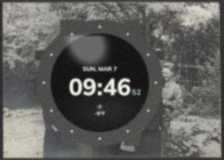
9 h 46 min
